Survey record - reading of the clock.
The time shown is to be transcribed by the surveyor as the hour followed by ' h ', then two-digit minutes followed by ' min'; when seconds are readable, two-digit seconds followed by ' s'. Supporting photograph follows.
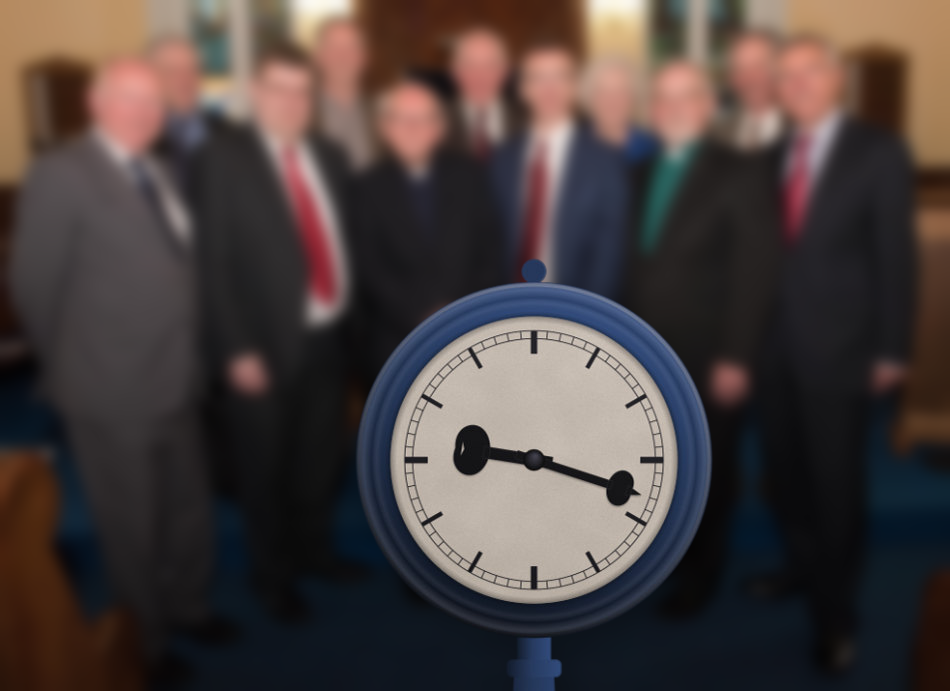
9 h 18 min
